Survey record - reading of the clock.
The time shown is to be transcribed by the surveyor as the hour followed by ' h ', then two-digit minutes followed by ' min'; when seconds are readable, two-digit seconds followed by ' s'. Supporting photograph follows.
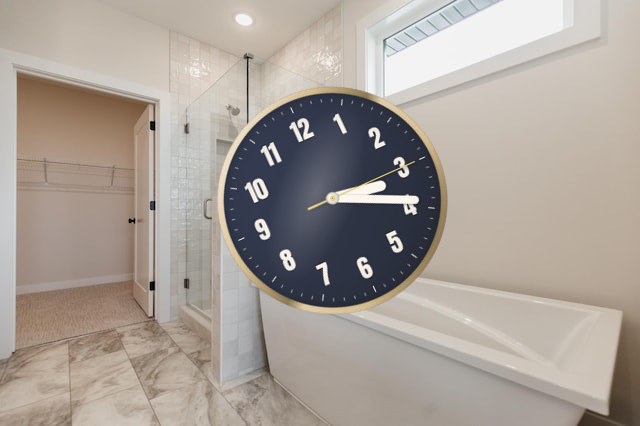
3 h 19 min 15 s
